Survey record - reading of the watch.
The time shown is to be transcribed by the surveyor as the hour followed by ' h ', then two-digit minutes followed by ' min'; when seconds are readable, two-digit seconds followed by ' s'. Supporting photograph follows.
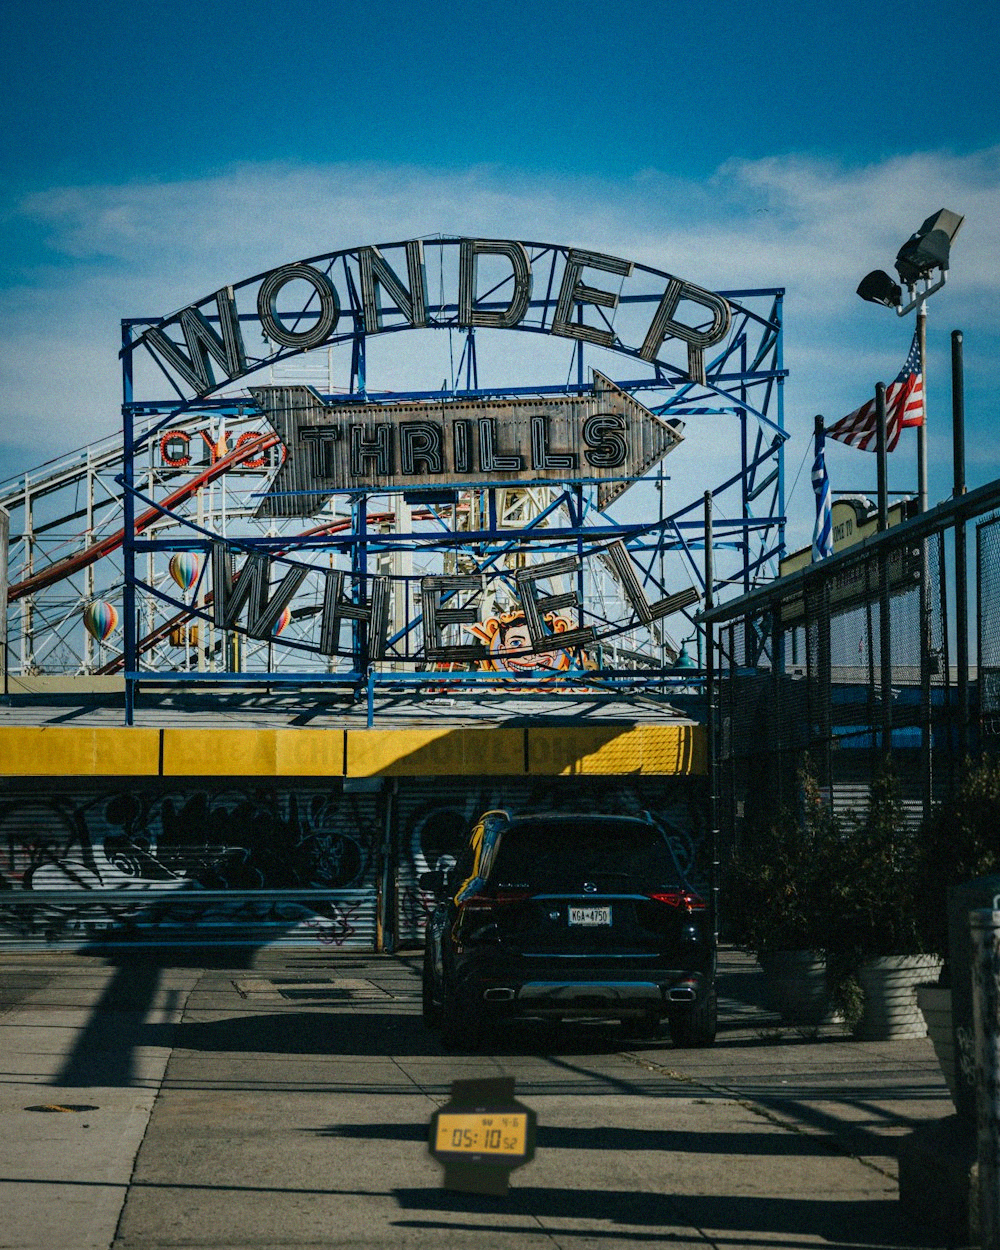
5 h 10 min
